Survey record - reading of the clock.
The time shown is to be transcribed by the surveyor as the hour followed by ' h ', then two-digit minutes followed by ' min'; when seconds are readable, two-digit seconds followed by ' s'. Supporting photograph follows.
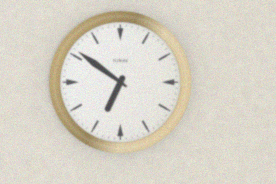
6 h 51 min
